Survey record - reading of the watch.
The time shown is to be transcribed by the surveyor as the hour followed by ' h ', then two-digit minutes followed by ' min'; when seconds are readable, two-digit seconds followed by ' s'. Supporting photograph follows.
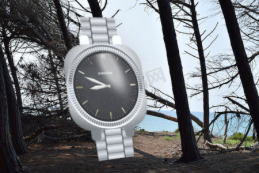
8 h 49 min
